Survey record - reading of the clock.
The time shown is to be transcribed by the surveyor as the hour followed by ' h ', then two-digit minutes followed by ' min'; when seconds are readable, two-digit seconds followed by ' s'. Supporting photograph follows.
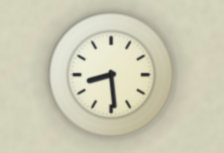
8 h 29 min
